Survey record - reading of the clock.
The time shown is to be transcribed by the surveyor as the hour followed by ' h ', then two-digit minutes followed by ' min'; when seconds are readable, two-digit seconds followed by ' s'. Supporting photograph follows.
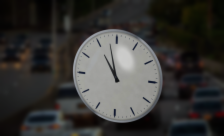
10 h 58 min
